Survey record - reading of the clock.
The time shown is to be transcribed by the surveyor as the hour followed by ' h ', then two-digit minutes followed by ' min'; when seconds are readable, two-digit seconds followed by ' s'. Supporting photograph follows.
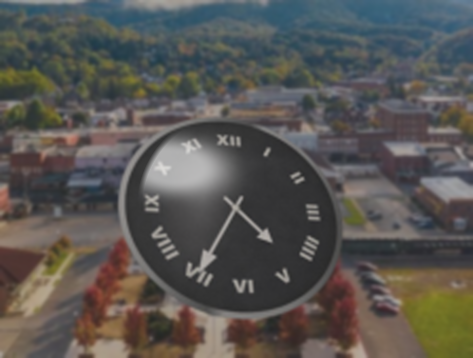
4 h 35 min
